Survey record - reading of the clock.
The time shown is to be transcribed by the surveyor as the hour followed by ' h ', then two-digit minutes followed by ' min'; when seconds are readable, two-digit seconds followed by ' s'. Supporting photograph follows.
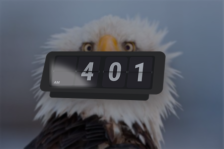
4 h 01 min
